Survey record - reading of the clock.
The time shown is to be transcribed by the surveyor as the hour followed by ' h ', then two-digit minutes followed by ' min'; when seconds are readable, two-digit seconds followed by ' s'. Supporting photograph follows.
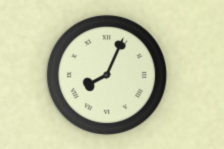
8 h 04 min
